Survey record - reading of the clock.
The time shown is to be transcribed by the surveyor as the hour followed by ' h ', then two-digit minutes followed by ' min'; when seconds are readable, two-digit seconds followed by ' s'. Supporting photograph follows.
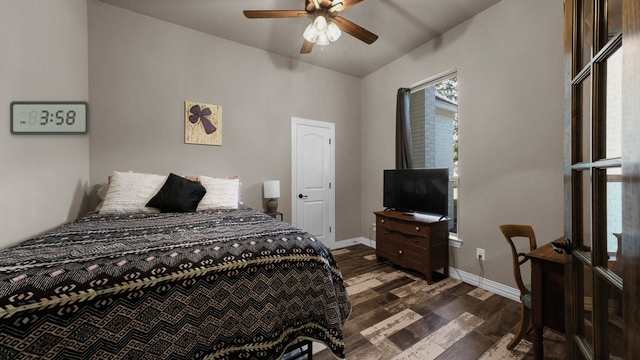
3 h 58 min
